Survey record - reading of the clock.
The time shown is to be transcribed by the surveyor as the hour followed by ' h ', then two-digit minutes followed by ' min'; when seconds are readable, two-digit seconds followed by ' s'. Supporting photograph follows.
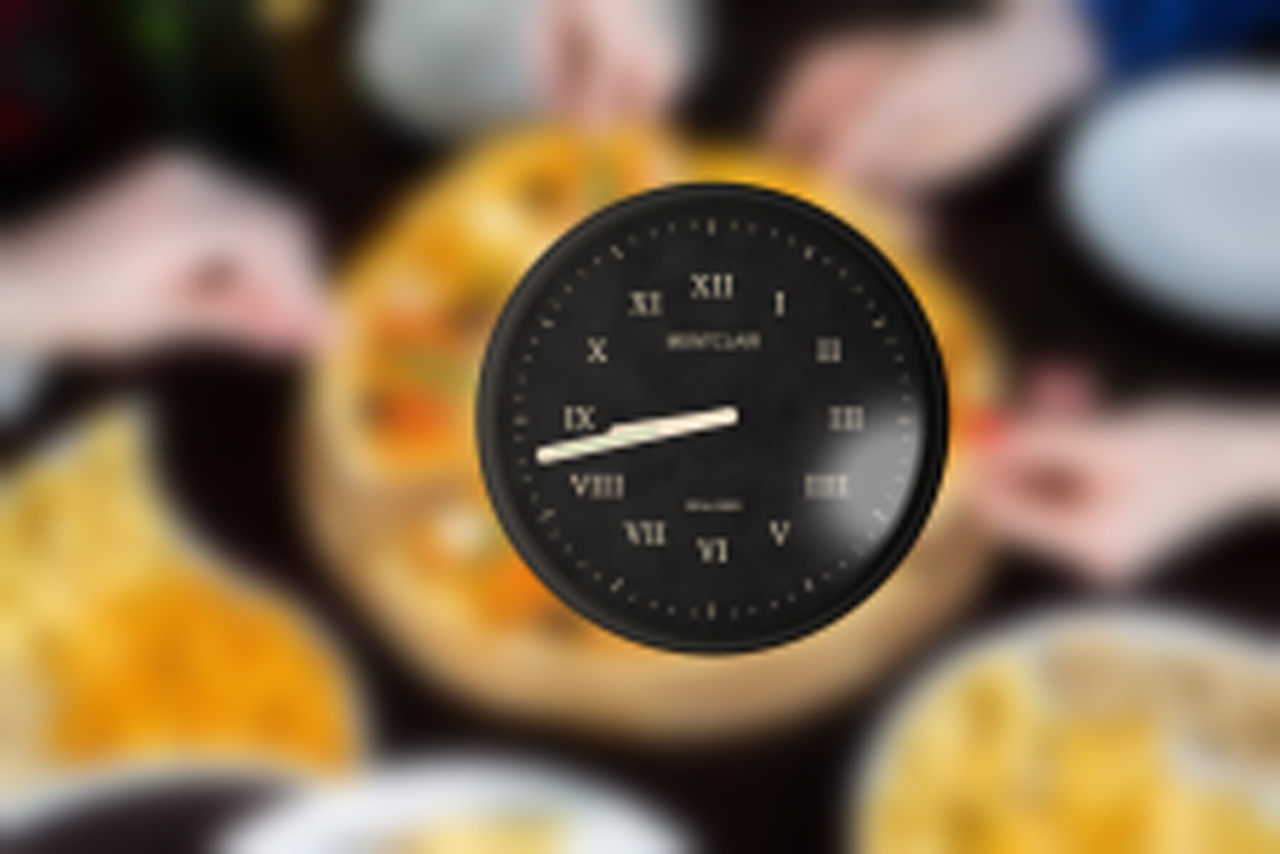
8 h 43 min
